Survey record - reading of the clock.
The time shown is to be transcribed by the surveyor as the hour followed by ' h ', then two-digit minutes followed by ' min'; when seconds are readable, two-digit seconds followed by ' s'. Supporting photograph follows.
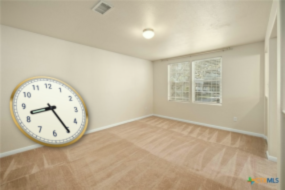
8 h 25 min
